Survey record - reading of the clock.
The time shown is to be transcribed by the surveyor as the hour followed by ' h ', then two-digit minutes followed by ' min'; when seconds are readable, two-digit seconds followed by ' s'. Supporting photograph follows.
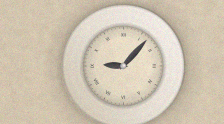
9 h 07 min
